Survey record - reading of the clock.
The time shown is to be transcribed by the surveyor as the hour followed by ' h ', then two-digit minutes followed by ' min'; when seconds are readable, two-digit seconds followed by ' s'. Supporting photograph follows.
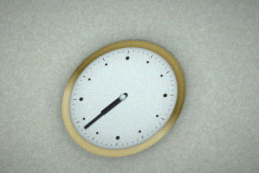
7 h 38 min
